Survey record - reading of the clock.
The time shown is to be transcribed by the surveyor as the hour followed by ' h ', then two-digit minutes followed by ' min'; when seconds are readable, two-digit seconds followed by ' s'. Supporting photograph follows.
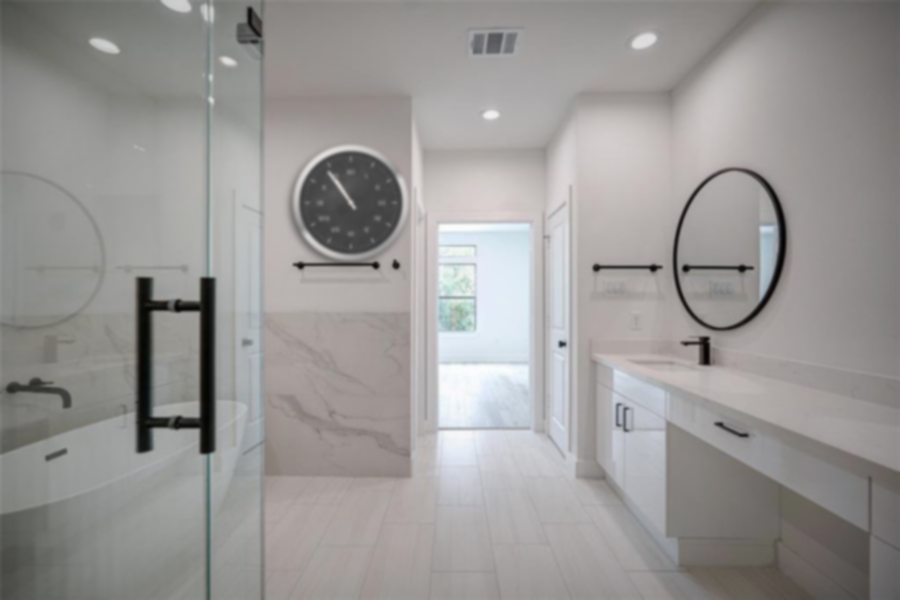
10 h 54 min
